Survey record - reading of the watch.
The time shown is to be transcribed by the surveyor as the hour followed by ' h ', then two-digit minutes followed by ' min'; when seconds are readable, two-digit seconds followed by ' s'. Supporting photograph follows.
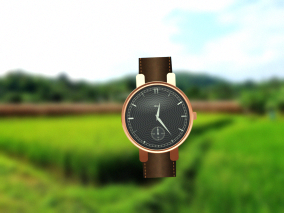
12 h 24 min
